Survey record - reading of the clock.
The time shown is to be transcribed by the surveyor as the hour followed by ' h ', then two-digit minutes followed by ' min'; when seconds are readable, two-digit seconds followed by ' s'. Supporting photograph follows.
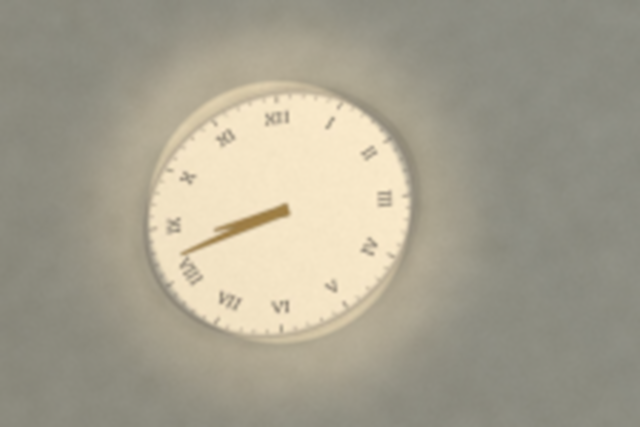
8 h 42 min
